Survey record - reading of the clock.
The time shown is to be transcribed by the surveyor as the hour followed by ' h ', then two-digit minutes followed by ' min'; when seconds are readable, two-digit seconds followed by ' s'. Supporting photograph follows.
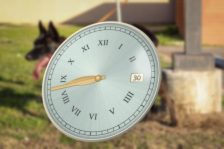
8 h 43 min
